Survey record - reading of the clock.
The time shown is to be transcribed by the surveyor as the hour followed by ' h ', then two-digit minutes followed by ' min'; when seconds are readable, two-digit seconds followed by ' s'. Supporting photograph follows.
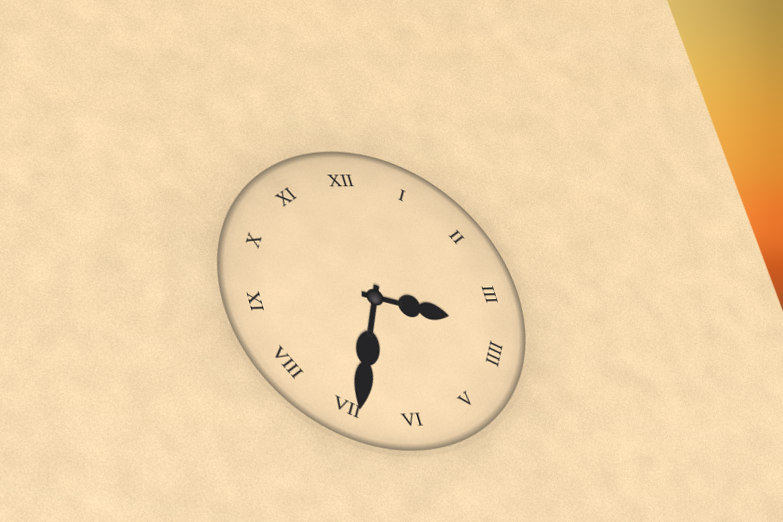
3 h 34 min
